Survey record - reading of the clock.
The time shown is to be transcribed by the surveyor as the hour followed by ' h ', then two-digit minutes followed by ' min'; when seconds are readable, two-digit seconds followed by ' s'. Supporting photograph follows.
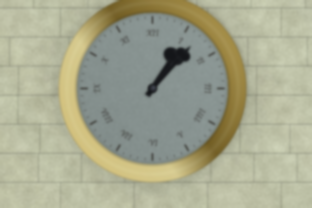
1 h 07 min
